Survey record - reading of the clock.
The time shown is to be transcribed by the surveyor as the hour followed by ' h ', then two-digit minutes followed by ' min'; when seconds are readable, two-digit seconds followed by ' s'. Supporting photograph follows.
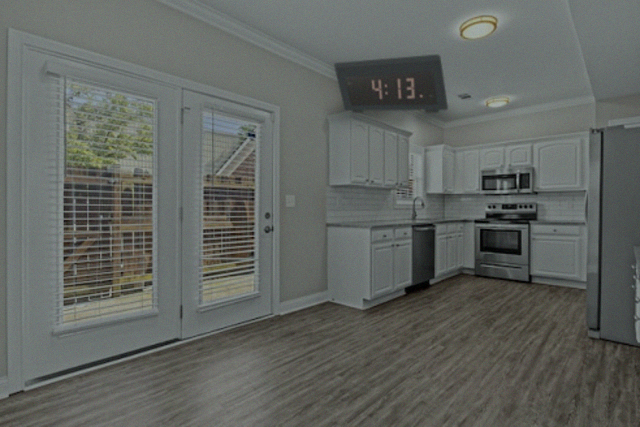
4 h 13 min
